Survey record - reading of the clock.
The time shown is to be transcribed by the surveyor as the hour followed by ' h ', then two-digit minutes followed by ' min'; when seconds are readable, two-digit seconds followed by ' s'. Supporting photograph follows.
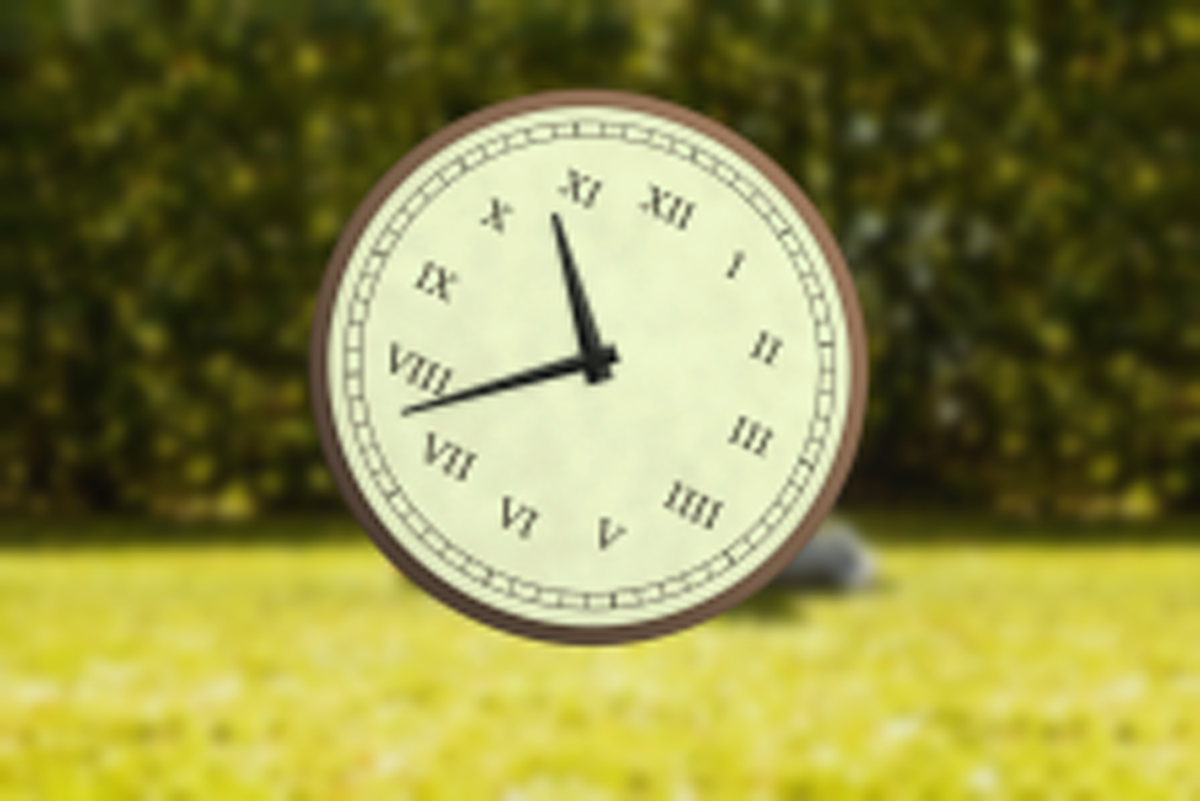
10 h 38 min
